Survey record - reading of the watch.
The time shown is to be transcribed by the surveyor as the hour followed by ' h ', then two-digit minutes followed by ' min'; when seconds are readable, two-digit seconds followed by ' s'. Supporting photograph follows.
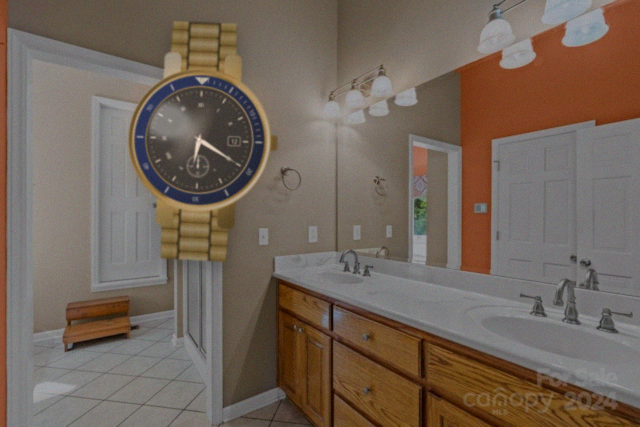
6 h 20 min
